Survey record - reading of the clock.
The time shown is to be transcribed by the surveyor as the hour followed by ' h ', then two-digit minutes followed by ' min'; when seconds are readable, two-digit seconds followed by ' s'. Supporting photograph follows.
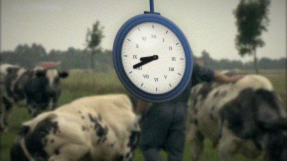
8 h 41 min
